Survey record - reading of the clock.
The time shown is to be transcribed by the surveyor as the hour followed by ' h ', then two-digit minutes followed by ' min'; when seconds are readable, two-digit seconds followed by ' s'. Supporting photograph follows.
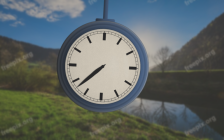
7 h 38 min
